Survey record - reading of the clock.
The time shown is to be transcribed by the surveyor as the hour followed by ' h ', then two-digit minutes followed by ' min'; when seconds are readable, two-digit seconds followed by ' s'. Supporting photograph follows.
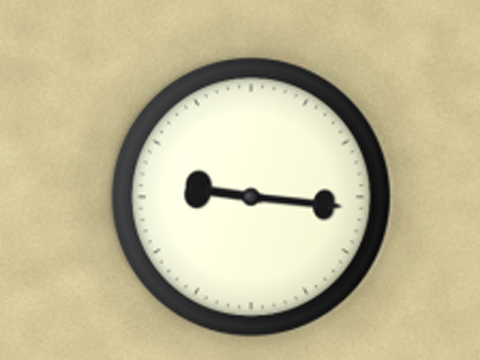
9 h 16 min
